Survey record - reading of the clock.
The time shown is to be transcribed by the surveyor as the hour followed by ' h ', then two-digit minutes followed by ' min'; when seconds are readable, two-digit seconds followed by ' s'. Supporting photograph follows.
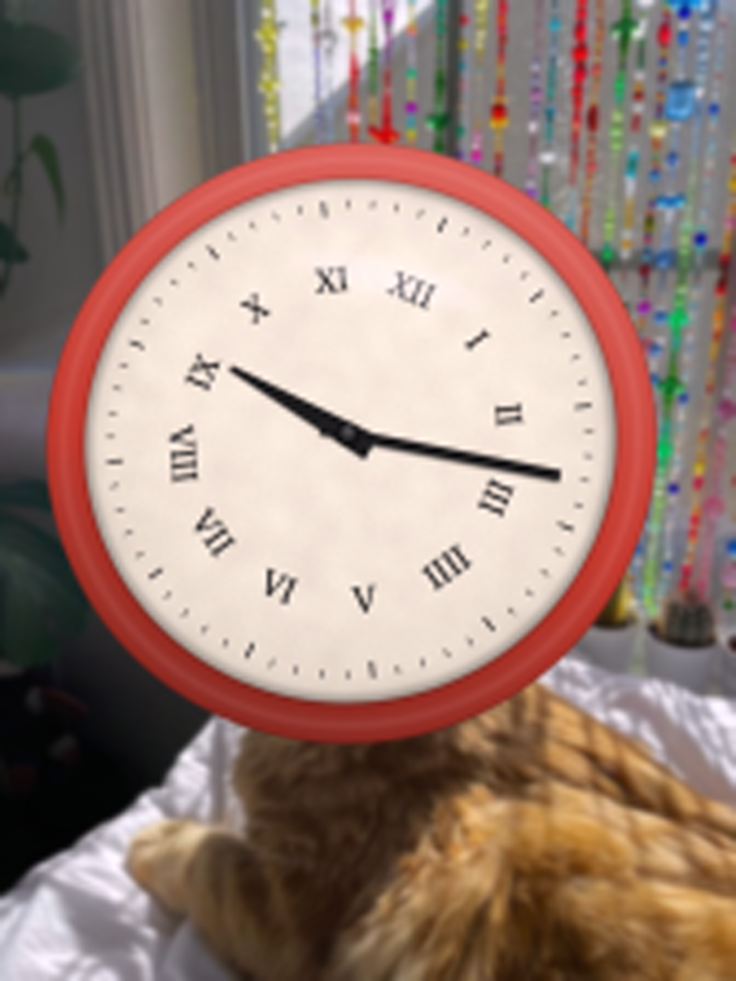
9 h 13 min
